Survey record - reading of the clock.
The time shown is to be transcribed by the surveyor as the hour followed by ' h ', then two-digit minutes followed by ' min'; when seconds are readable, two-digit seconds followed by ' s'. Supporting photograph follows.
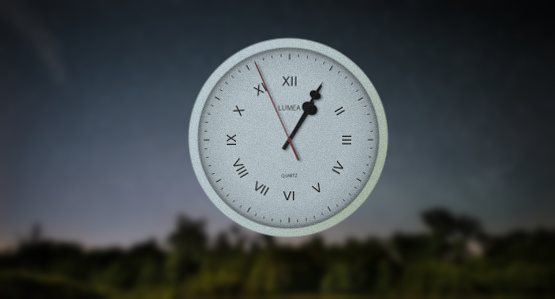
1 h 04 min 56 s
